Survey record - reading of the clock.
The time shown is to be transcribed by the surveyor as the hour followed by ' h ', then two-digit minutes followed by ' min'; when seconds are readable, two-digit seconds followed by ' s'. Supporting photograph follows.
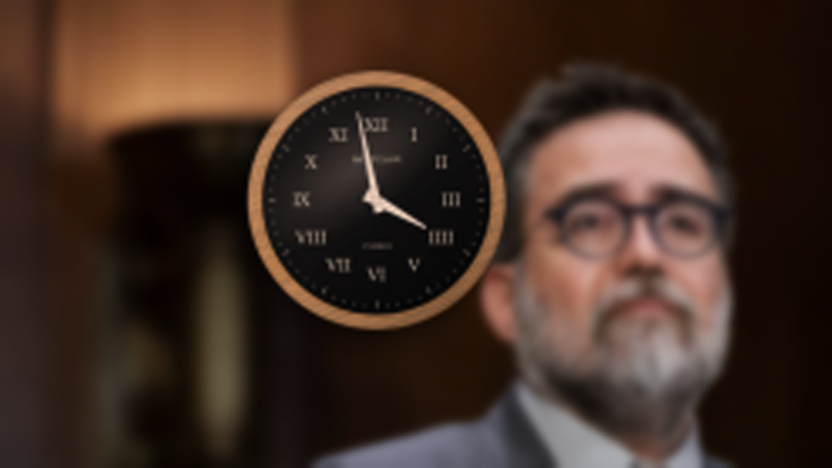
3 h 58 min
